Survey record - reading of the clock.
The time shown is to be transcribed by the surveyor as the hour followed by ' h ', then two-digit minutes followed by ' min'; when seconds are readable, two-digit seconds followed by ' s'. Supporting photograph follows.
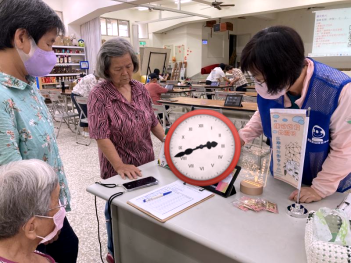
2 h 42 min
